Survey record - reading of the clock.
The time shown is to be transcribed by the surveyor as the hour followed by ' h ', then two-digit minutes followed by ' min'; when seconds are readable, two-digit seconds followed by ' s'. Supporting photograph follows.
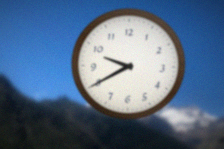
9 h 40 min
